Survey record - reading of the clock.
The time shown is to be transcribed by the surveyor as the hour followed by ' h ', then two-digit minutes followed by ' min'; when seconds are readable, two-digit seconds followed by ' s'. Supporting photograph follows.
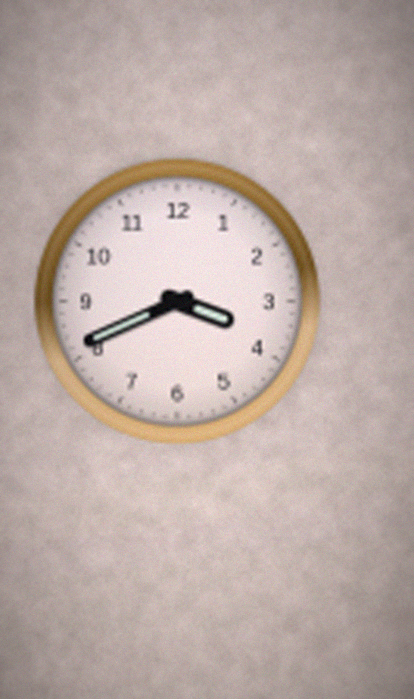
3 h 41 min
